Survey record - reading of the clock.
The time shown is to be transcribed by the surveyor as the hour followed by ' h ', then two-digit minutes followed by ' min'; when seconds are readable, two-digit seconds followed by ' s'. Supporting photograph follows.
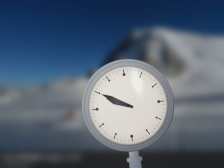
9 h 50 min
